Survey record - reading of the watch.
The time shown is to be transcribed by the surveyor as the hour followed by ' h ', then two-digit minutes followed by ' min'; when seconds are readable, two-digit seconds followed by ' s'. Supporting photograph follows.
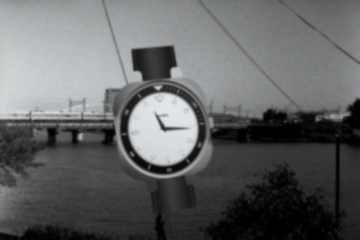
11 h 16 min
